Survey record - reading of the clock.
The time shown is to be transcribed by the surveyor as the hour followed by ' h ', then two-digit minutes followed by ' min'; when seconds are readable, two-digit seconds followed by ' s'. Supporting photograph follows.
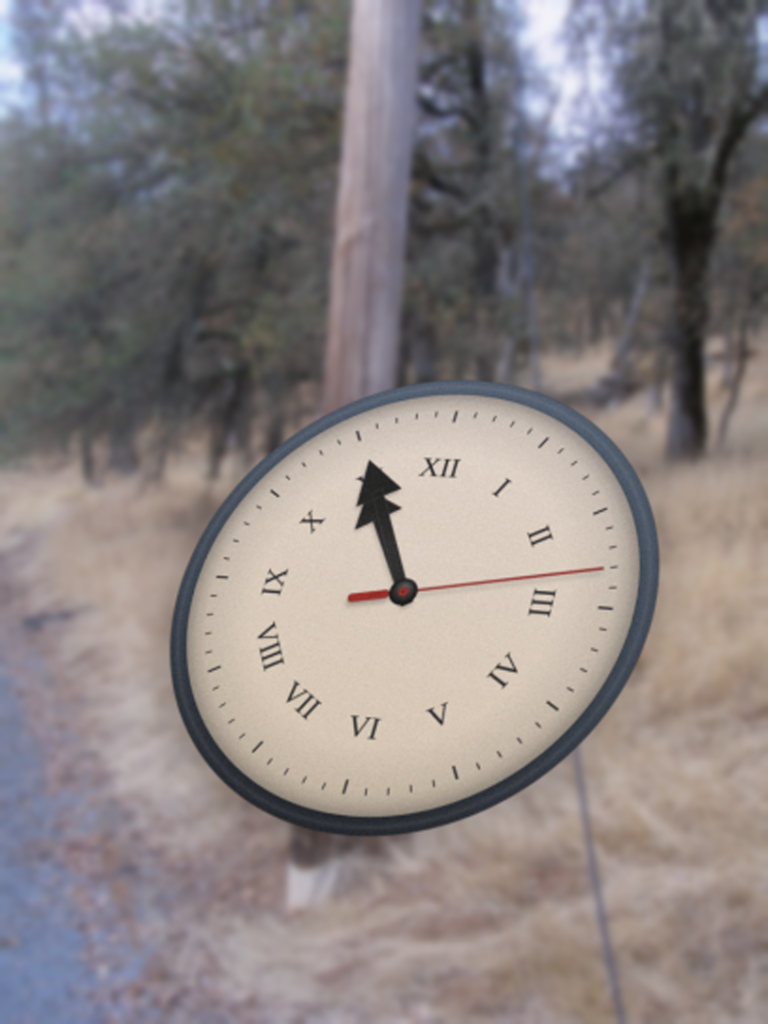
10 h 55 min 13 s
